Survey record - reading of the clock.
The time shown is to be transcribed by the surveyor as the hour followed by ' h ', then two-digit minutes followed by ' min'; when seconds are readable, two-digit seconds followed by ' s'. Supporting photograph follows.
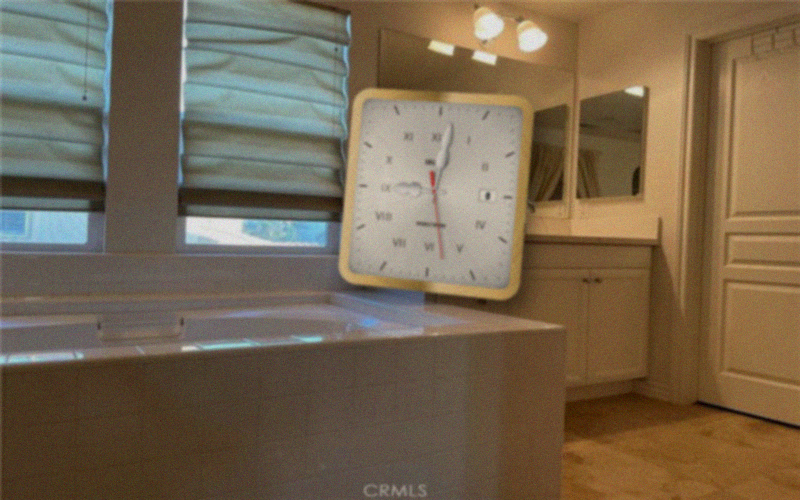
9 h 01 min 28 s
